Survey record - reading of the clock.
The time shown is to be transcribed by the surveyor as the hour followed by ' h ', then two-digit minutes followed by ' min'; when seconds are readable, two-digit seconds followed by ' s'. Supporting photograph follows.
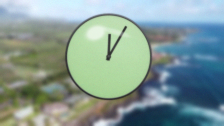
12 h 05 min
